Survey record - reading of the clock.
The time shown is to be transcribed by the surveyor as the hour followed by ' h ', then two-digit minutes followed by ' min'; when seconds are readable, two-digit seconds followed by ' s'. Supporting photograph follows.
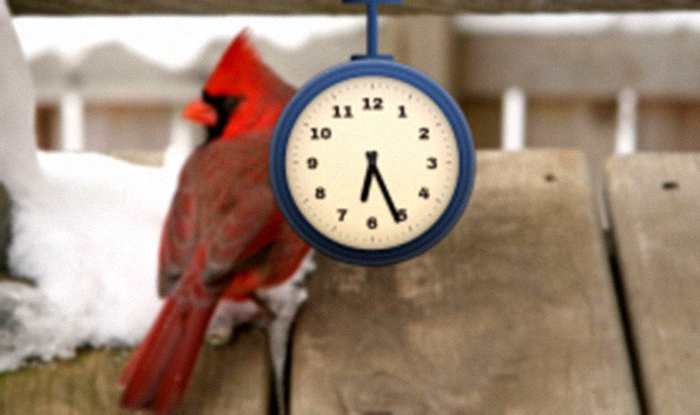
6 h 26 min
